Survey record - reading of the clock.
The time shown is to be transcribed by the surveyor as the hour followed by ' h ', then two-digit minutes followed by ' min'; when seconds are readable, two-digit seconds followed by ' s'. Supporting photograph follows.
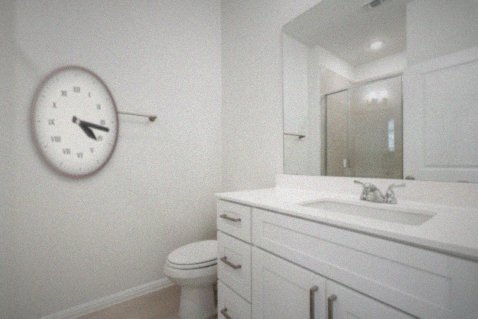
4 h 17 min
